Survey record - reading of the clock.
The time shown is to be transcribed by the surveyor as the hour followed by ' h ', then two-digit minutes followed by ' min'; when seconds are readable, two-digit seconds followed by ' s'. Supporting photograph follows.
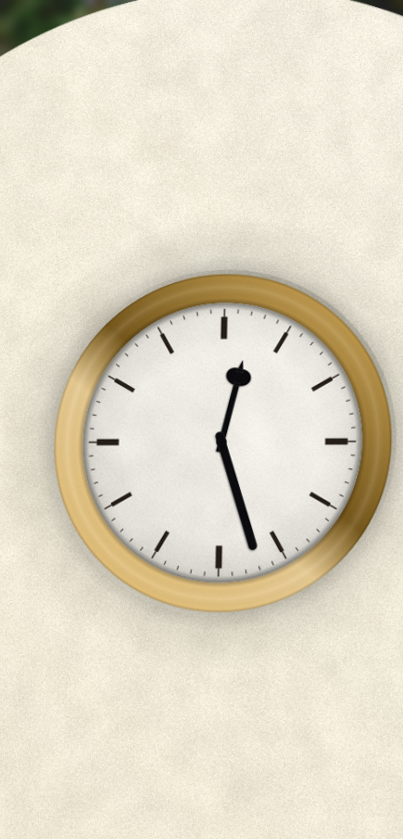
12 h 27 min
